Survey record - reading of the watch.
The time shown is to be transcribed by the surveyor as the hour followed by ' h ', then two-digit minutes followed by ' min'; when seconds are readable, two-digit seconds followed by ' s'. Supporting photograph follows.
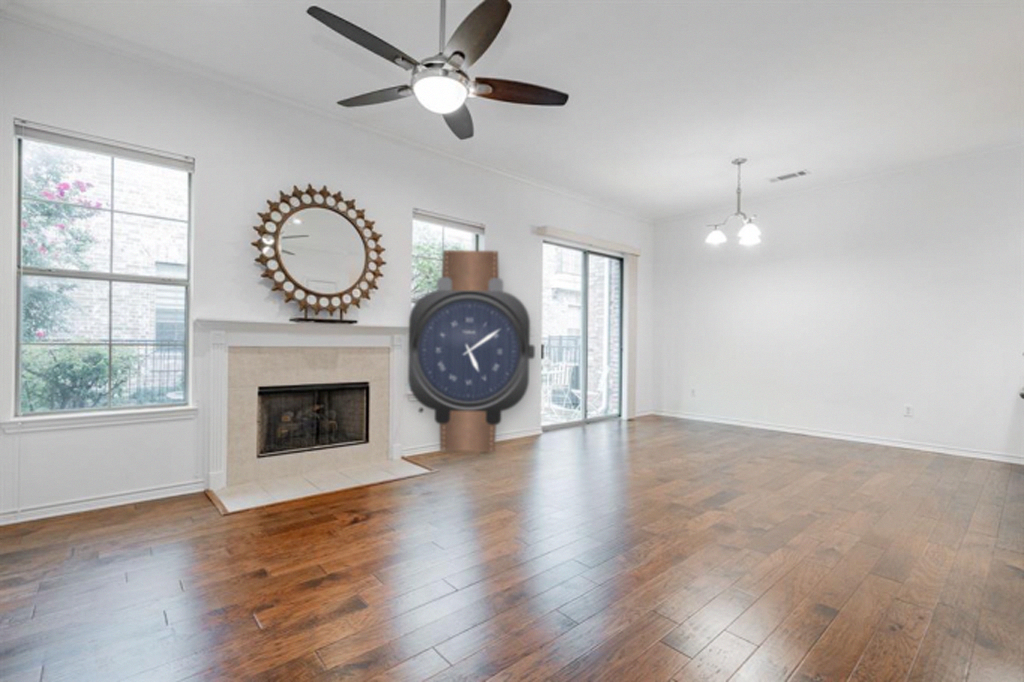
5 h 09 min
